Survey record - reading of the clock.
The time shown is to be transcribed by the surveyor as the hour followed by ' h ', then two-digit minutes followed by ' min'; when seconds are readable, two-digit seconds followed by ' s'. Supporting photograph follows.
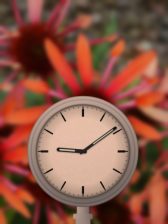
9 h 09 min
